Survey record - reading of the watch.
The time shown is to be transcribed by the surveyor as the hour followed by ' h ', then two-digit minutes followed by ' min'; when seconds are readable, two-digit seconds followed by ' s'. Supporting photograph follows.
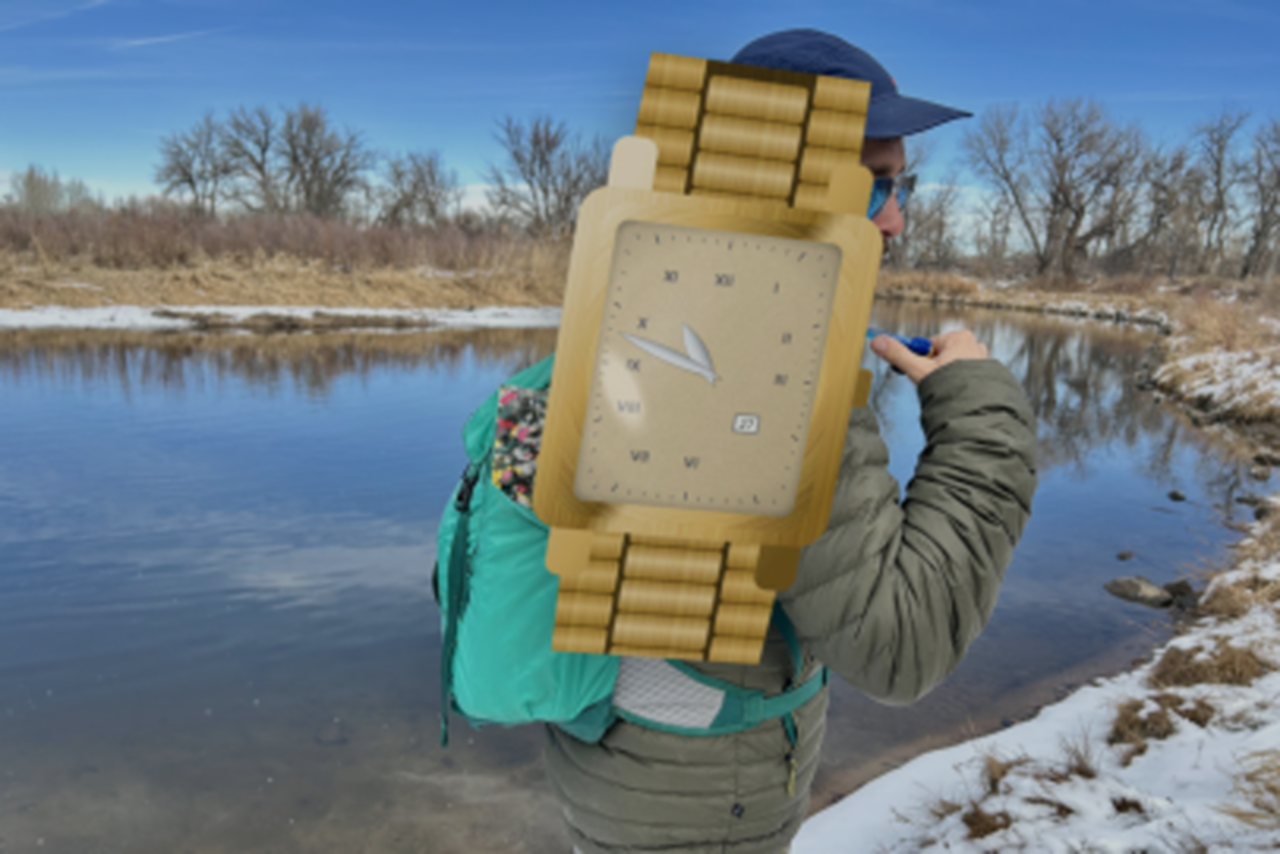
10 h 48 min
